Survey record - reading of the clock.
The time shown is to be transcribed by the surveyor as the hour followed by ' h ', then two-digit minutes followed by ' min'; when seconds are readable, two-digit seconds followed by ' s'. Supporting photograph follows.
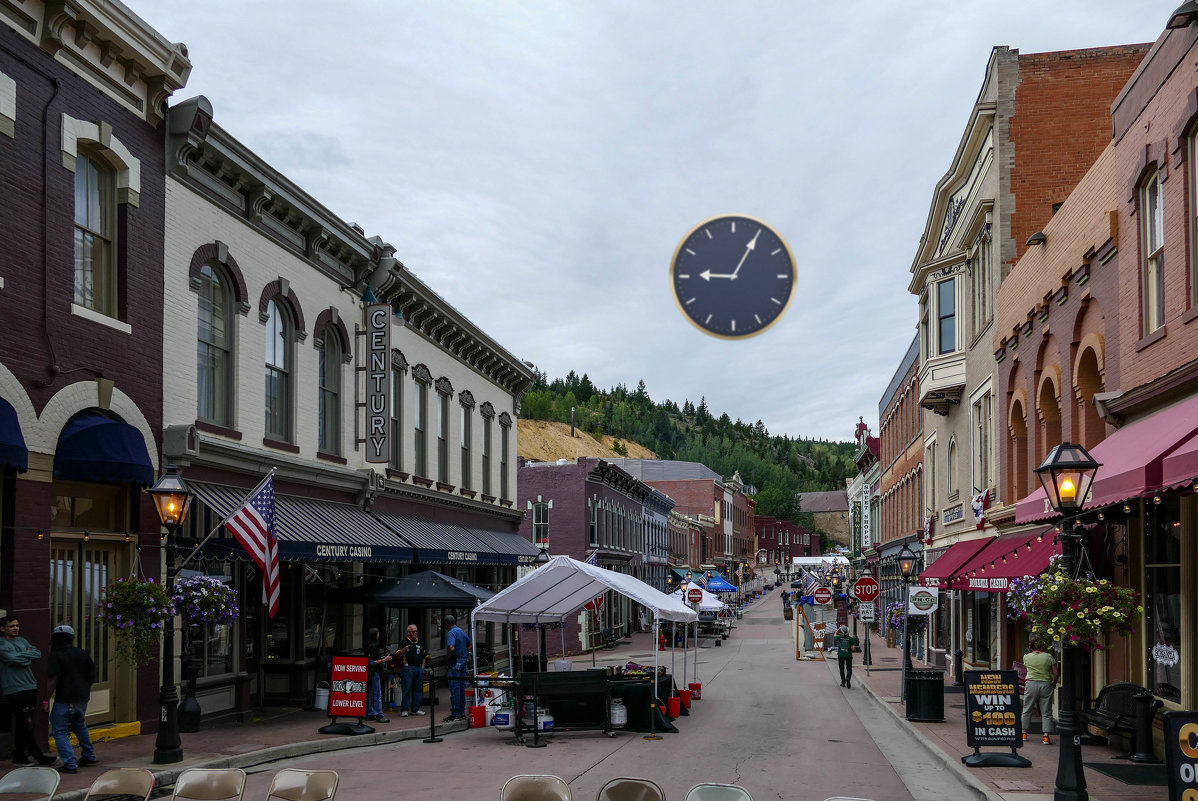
9 h 05 min
